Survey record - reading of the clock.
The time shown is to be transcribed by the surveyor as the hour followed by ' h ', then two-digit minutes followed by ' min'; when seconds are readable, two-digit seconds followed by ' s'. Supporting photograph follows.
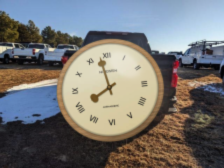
7 h 58 min
